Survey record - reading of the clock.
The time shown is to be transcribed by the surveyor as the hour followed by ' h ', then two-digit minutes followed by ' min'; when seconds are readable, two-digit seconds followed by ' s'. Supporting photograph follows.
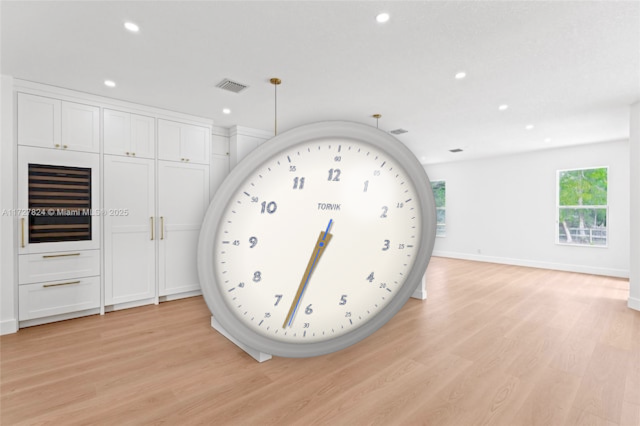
6 h 32 min 32 s
